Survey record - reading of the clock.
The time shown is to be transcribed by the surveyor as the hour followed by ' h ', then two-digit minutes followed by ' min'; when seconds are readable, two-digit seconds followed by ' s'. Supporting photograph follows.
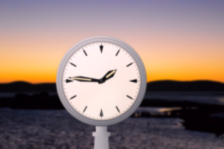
1 h 46 min
